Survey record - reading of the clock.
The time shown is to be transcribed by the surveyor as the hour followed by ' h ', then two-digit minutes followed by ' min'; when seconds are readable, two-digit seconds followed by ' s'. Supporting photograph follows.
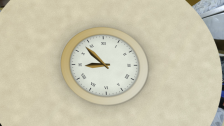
8 h 53 min
